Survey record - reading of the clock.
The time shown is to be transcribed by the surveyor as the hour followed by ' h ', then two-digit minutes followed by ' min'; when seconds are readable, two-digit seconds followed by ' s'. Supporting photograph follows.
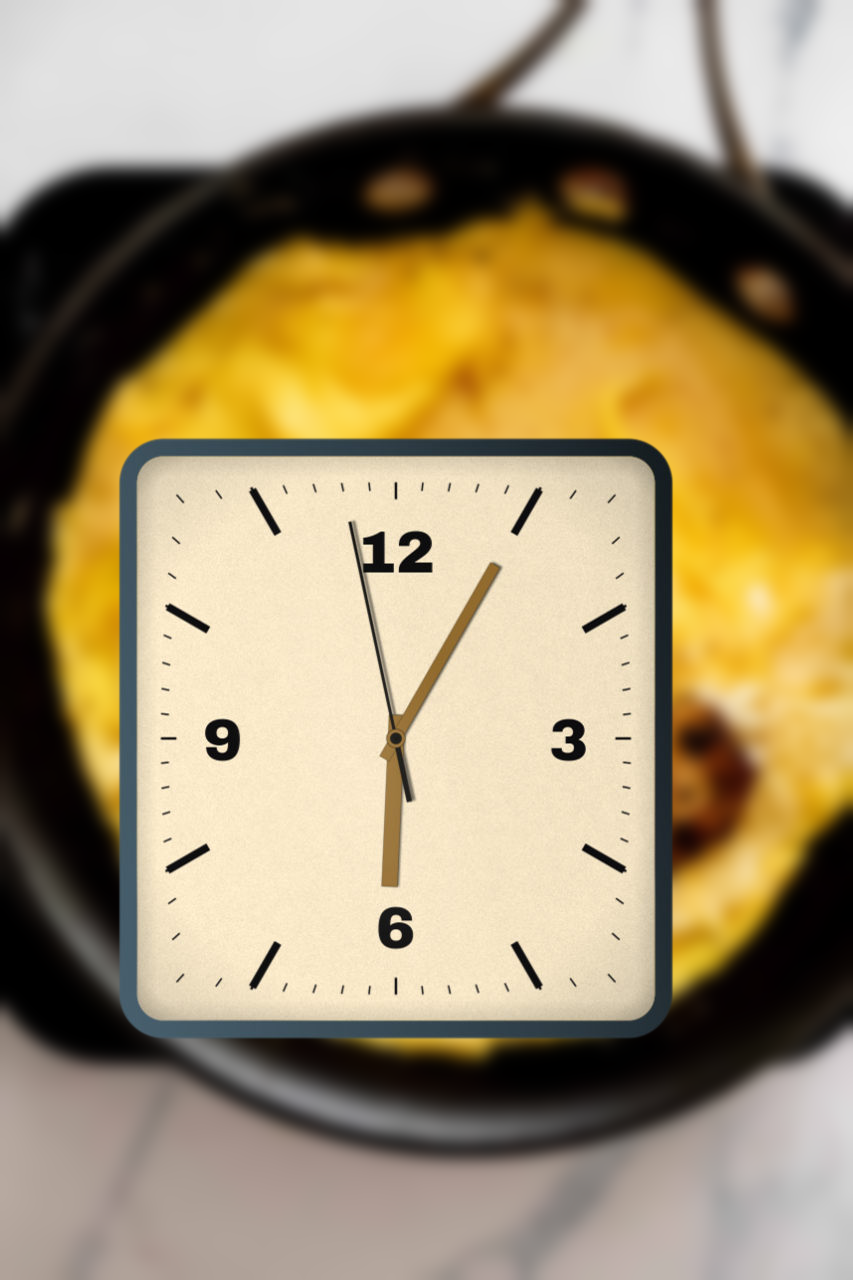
6 h 04 min 58 s
